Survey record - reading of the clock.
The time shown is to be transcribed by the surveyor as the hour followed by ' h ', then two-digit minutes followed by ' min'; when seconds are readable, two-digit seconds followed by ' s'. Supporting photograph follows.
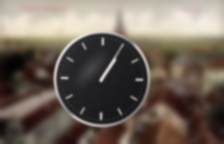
1 h 05 min
